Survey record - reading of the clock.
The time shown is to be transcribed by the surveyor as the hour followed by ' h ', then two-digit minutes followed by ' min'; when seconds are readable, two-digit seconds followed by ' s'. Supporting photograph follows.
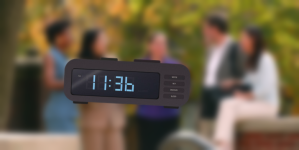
11 h 36 min
